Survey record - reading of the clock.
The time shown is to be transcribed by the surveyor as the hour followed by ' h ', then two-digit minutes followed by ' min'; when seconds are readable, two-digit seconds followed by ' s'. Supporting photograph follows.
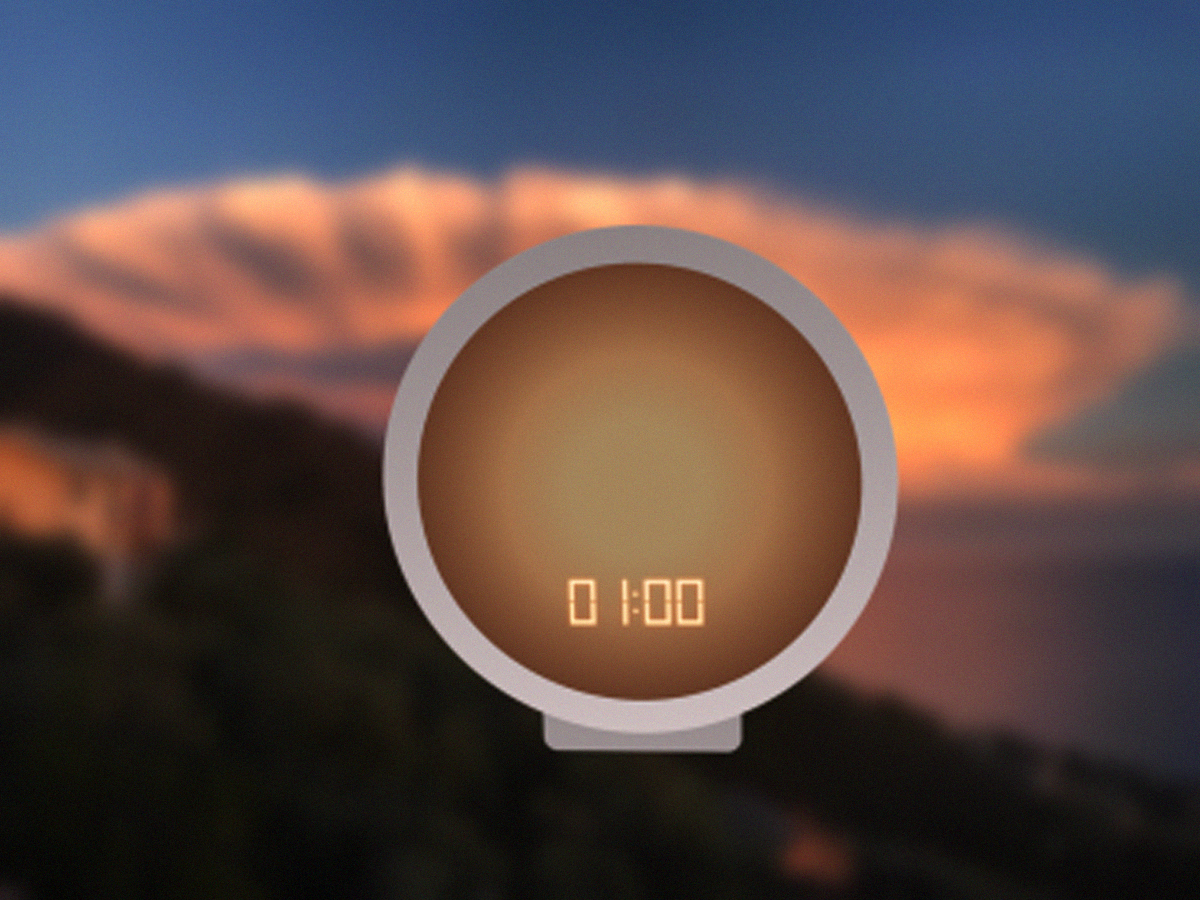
1 h 00 min
